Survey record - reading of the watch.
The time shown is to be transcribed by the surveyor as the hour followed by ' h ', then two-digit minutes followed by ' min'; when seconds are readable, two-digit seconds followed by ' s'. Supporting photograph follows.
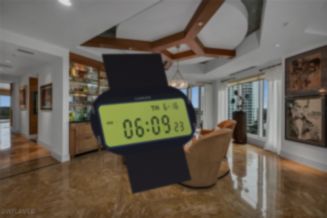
6 h 09 min
